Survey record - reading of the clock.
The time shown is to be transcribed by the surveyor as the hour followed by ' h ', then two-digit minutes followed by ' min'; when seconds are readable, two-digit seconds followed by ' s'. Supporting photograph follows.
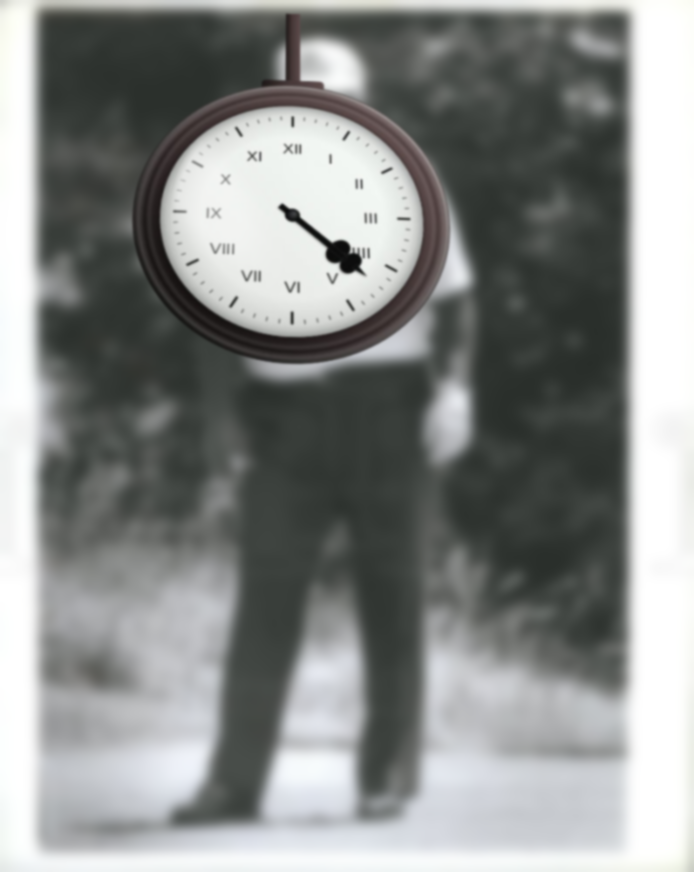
4 h 22 min
